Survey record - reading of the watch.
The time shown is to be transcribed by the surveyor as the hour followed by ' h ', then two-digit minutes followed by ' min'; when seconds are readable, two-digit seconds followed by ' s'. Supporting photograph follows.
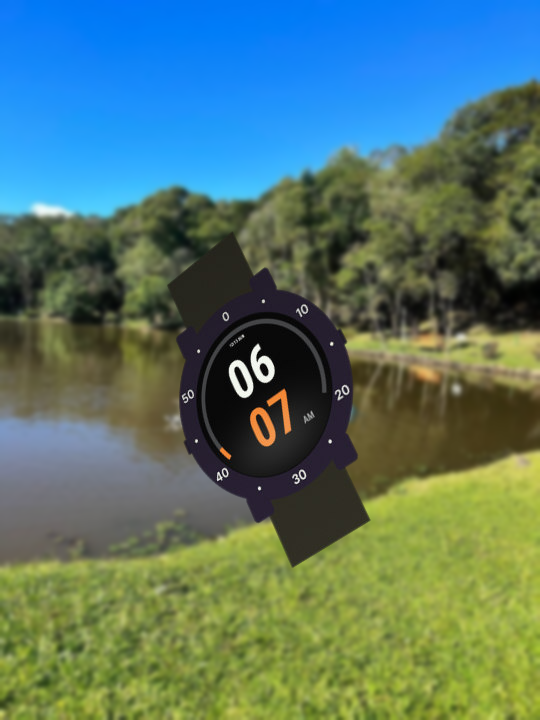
6 h 07 min
